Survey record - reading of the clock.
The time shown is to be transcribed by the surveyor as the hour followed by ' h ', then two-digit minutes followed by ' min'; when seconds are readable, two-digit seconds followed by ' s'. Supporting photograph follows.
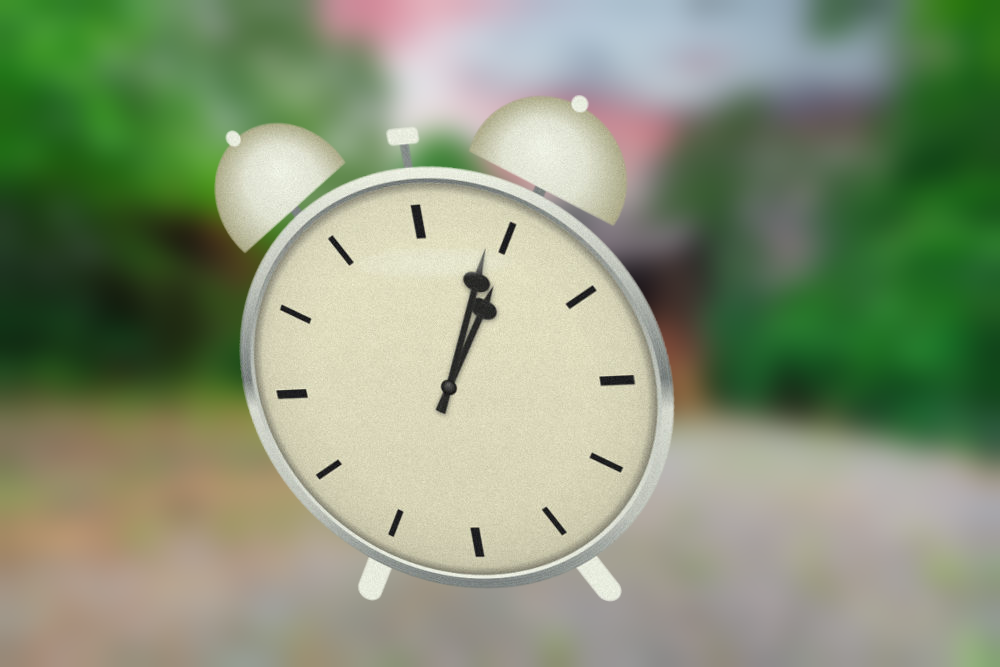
1 h 04 min
